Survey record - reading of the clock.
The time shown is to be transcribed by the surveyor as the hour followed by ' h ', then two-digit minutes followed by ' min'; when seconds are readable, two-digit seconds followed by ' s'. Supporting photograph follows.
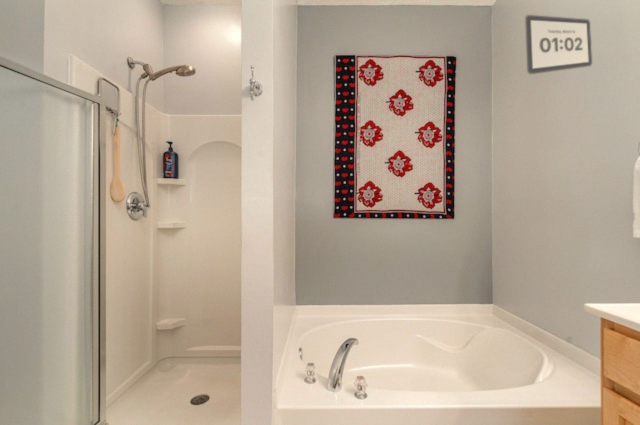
1 h 02 min
